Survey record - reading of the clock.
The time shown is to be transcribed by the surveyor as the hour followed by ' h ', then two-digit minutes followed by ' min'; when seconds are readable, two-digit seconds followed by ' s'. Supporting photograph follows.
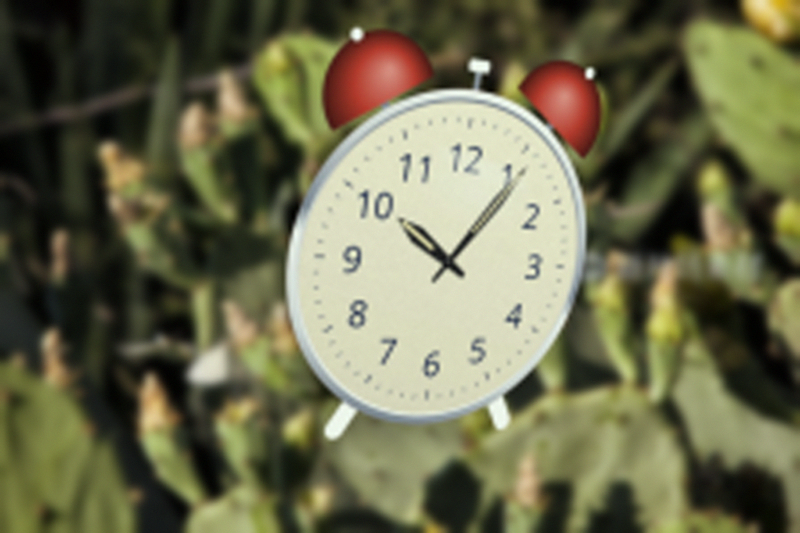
10 h 06 min
